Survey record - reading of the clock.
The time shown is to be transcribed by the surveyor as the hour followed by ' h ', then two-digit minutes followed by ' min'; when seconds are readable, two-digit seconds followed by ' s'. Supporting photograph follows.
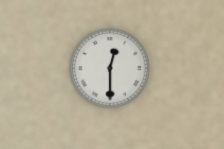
12 h 30 min
